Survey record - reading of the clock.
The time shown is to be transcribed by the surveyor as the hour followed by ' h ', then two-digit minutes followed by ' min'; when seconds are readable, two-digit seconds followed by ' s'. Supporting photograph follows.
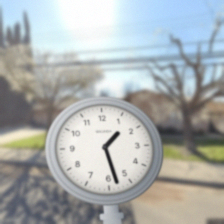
1 h 28 min
